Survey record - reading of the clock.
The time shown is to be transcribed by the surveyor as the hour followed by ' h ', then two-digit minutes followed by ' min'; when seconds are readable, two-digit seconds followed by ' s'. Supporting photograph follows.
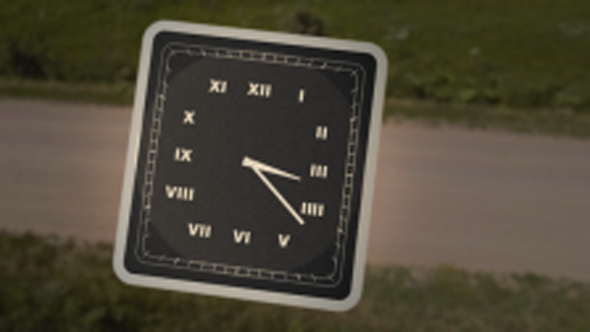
3 h 22 min
